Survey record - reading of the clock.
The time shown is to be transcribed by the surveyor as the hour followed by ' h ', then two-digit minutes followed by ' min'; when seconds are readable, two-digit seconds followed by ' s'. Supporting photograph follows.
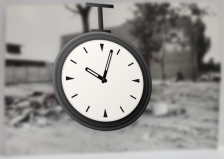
10 h 03 min
